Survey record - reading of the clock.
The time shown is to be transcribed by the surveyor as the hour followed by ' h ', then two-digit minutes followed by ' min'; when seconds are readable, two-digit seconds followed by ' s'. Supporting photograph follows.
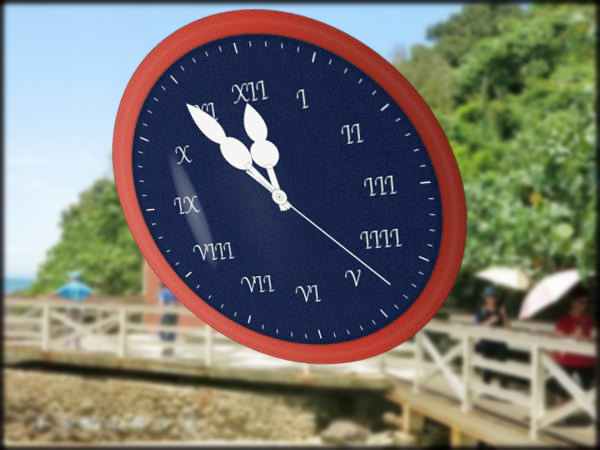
11 h 54 min 23 s
